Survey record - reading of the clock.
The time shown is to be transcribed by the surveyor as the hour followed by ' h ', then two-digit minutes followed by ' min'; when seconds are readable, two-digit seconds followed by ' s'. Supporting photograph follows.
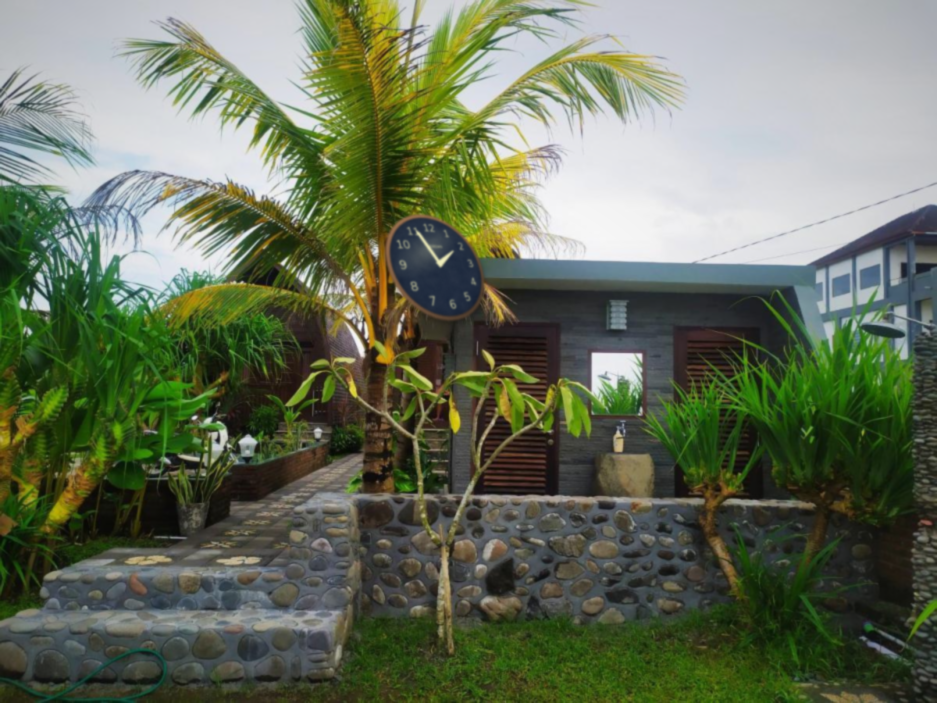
1 h 56 min
